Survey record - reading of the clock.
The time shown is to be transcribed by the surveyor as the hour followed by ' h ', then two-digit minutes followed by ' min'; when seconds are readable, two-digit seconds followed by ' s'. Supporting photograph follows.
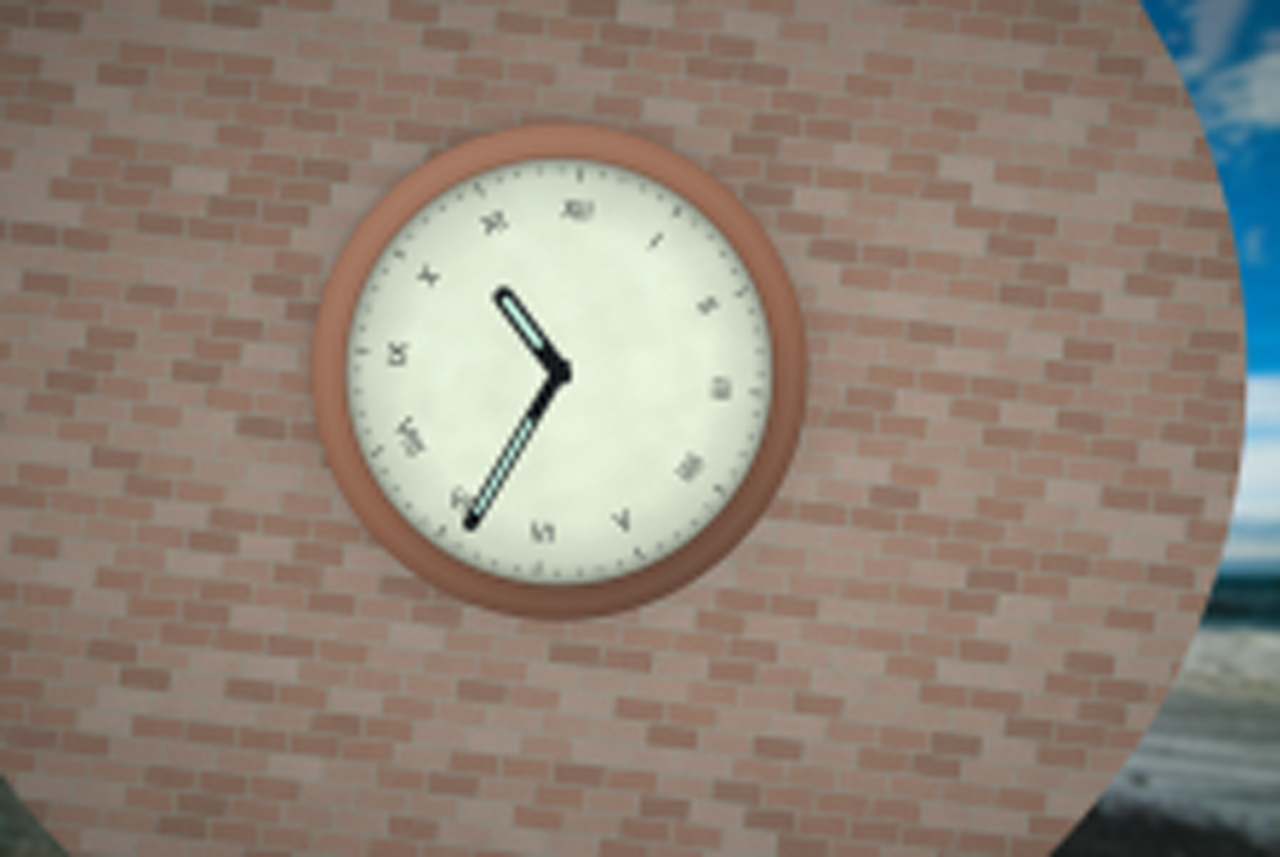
10 h 34 min
